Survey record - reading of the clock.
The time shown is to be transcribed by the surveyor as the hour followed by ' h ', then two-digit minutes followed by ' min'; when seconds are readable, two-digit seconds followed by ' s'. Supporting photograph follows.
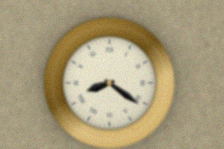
8 h 21 min
